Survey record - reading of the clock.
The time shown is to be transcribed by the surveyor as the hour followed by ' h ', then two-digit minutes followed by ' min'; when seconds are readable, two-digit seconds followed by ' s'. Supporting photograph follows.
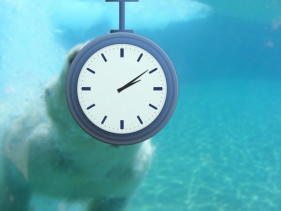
2 h 09 min
